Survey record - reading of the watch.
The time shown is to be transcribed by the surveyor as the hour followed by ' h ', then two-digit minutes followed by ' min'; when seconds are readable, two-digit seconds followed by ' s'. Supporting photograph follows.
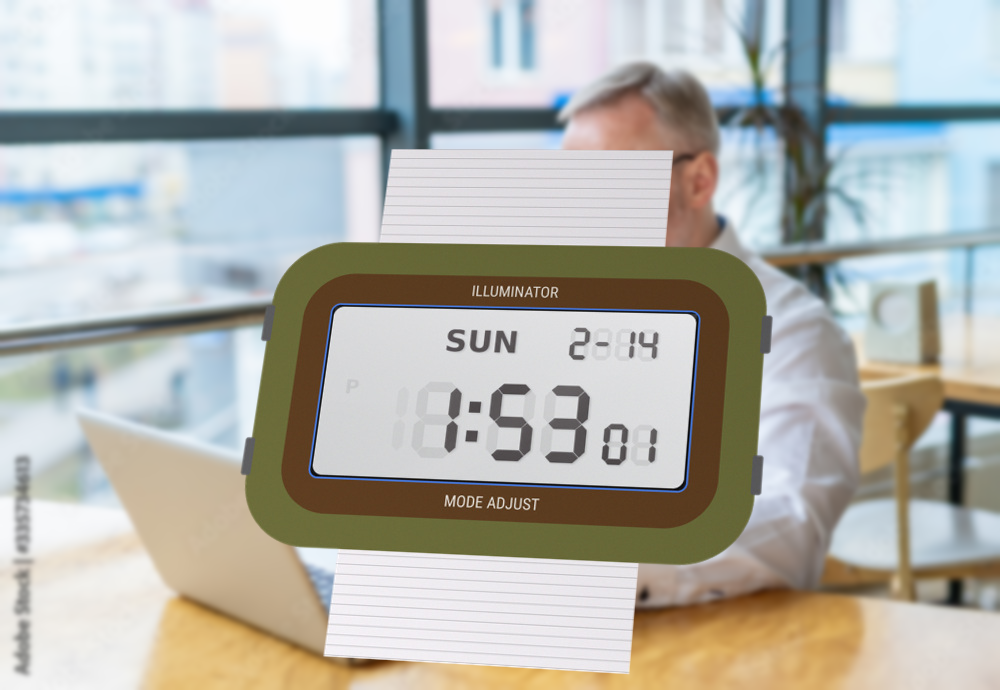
1 h 53 min 01 s
